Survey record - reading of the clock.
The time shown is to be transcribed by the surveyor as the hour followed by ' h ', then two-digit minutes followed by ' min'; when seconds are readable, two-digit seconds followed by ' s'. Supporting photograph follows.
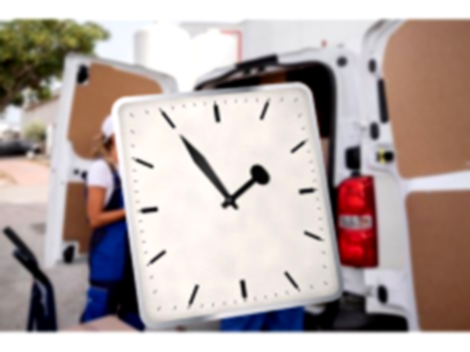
1 h 55 min
